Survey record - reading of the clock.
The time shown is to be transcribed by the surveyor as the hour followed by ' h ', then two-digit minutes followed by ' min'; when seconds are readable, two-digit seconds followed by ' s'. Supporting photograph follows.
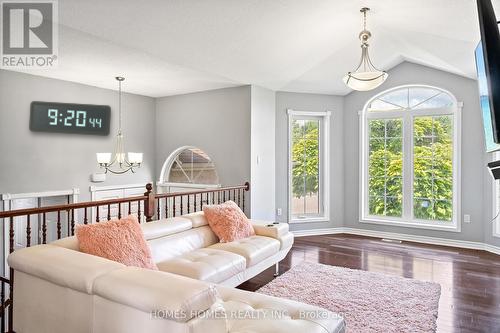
9 h 20 min 44 s
